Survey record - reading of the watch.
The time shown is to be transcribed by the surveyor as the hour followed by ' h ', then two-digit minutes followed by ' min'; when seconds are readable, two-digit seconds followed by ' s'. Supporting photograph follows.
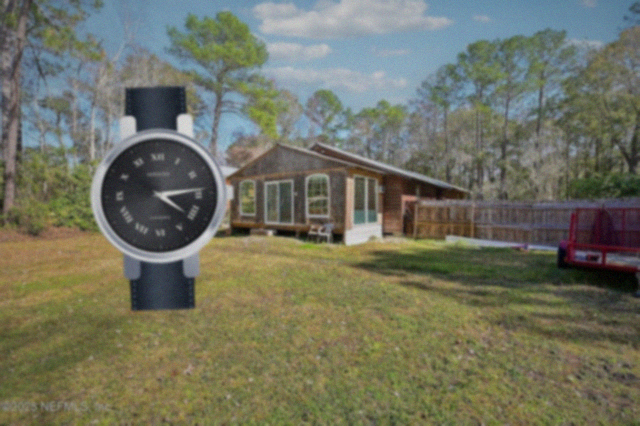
4 h 14 min
